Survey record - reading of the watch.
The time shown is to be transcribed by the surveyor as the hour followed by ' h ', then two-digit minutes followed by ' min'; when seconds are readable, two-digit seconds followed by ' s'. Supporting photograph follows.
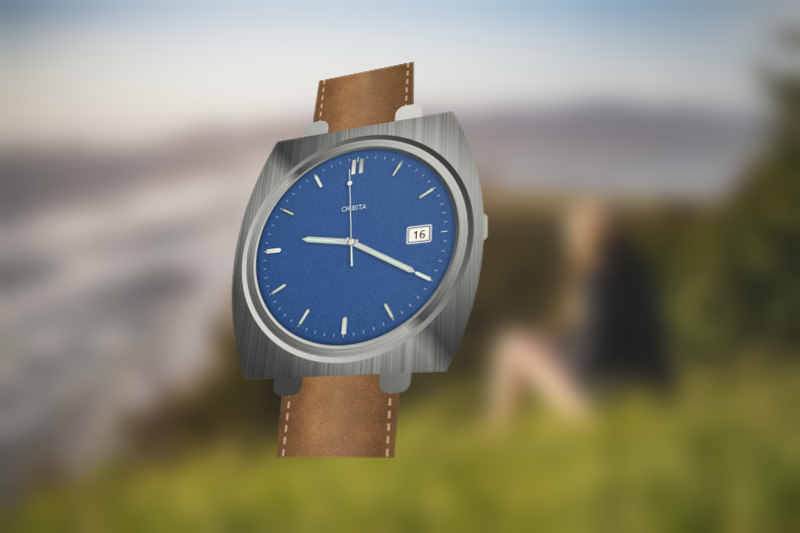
9 h 19 min 59 s
